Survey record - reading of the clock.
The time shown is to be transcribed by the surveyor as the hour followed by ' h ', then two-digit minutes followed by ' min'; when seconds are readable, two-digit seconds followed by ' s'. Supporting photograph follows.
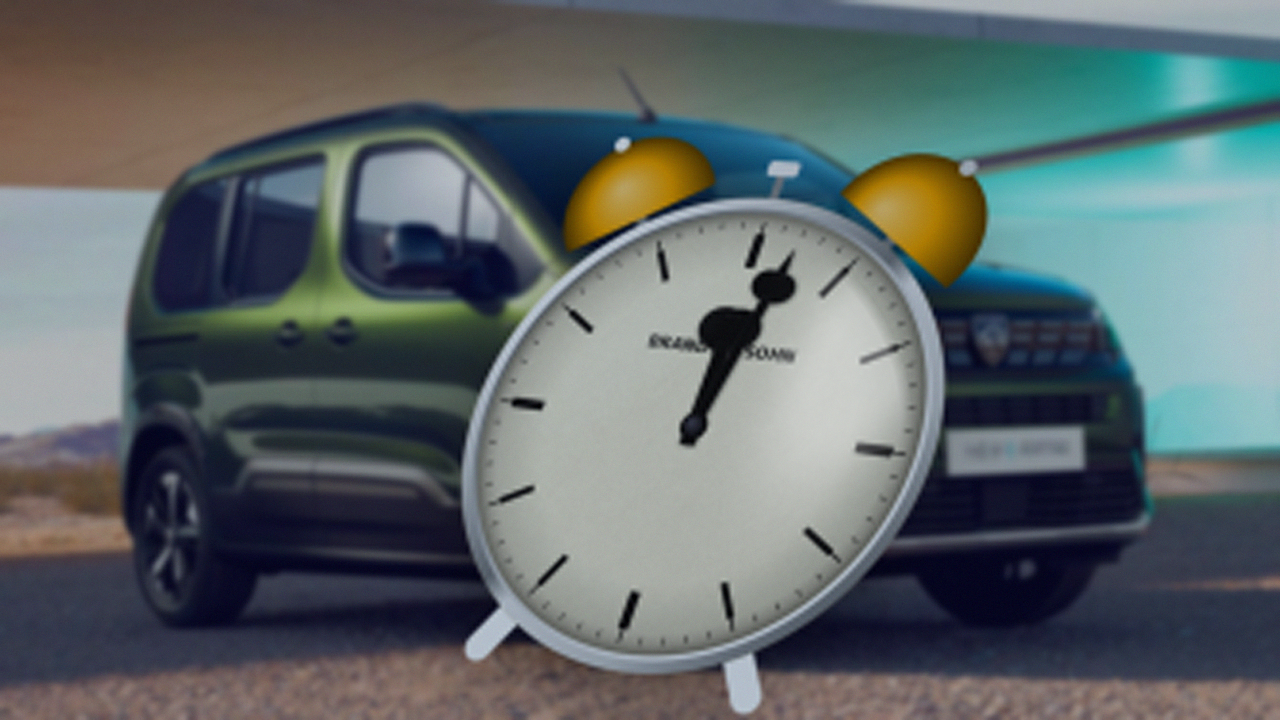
12 h 02 min
